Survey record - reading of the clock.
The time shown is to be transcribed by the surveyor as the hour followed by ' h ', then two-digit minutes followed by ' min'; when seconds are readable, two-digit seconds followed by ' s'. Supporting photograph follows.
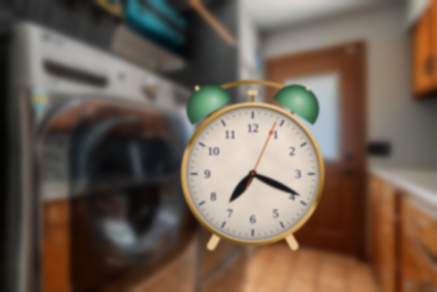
7 h 19 min 04 s
